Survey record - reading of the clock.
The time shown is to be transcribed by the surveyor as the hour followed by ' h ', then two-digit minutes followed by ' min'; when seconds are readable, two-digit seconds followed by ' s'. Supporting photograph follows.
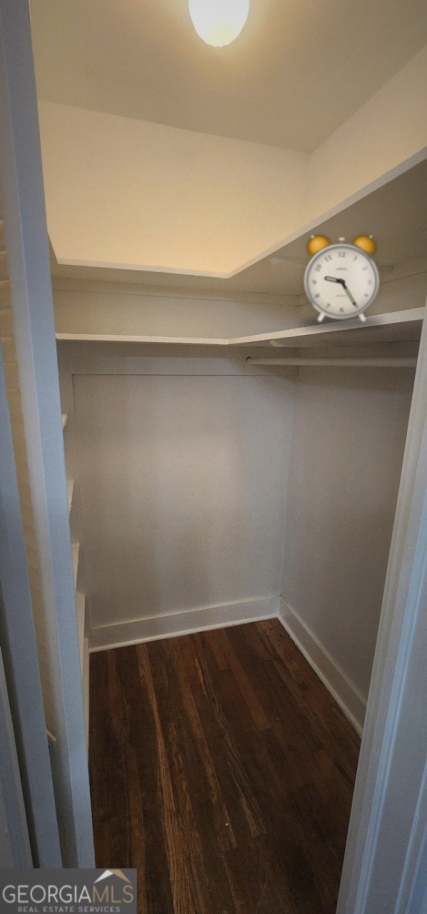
9 h 25 min
